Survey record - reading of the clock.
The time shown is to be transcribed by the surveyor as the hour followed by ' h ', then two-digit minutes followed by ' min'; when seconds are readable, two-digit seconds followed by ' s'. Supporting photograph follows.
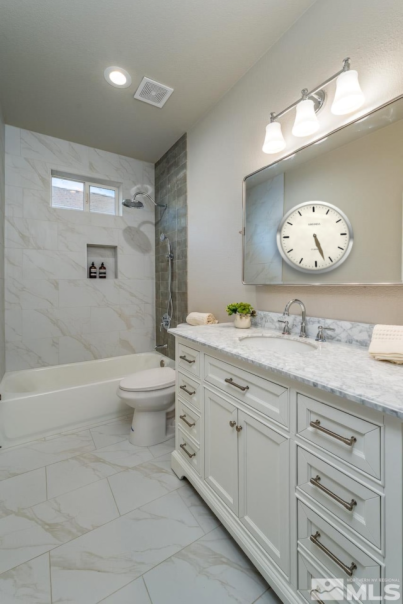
5 h 27 min
